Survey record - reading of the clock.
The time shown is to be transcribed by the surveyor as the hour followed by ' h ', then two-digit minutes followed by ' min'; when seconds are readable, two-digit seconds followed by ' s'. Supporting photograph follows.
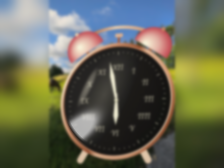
5 h 58 min
